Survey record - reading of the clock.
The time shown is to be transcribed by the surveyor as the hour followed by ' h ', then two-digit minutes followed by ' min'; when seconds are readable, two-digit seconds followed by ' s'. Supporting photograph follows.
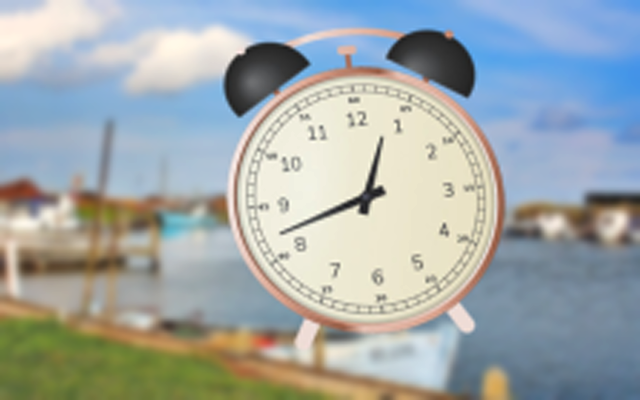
12 h 42 min
